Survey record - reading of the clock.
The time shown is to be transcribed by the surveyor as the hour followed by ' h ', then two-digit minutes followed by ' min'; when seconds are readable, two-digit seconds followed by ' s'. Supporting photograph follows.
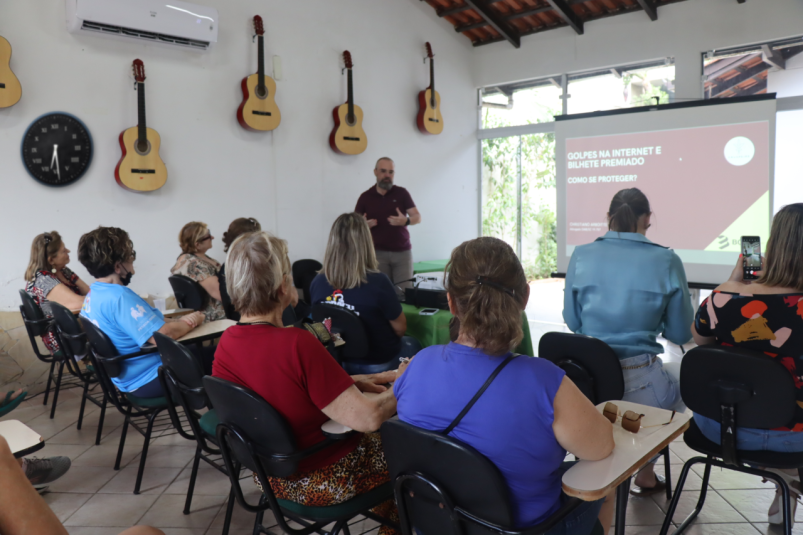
6 h 29 min
